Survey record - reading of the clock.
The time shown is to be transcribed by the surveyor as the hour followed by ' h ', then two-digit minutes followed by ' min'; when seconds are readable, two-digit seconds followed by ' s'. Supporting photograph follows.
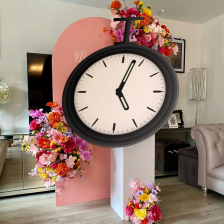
5 h 03 min
